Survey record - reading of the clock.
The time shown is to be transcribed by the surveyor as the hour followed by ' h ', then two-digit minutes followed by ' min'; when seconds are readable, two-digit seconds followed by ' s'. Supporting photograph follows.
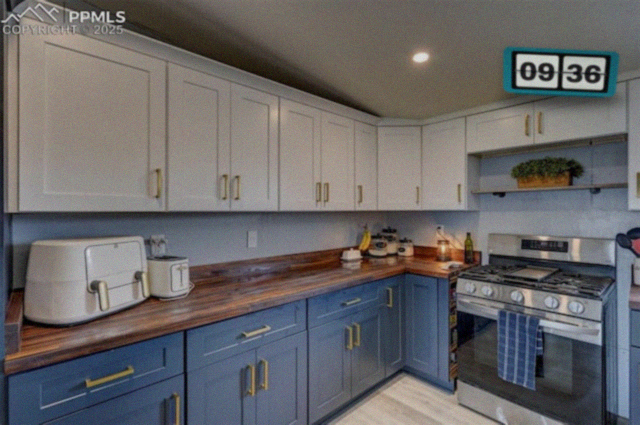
9 h 36 min
